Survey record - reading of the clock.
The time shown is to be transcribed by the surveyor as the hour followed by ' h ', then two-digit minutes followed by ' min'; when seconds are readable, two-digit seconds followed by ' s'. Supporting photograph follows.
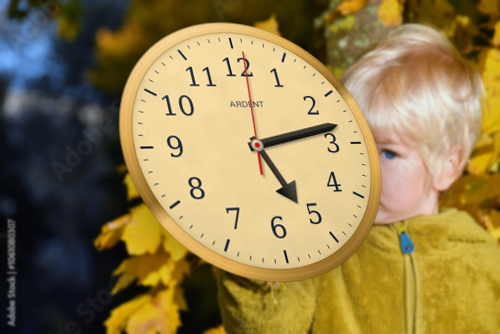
5 h 13 min 01 s
